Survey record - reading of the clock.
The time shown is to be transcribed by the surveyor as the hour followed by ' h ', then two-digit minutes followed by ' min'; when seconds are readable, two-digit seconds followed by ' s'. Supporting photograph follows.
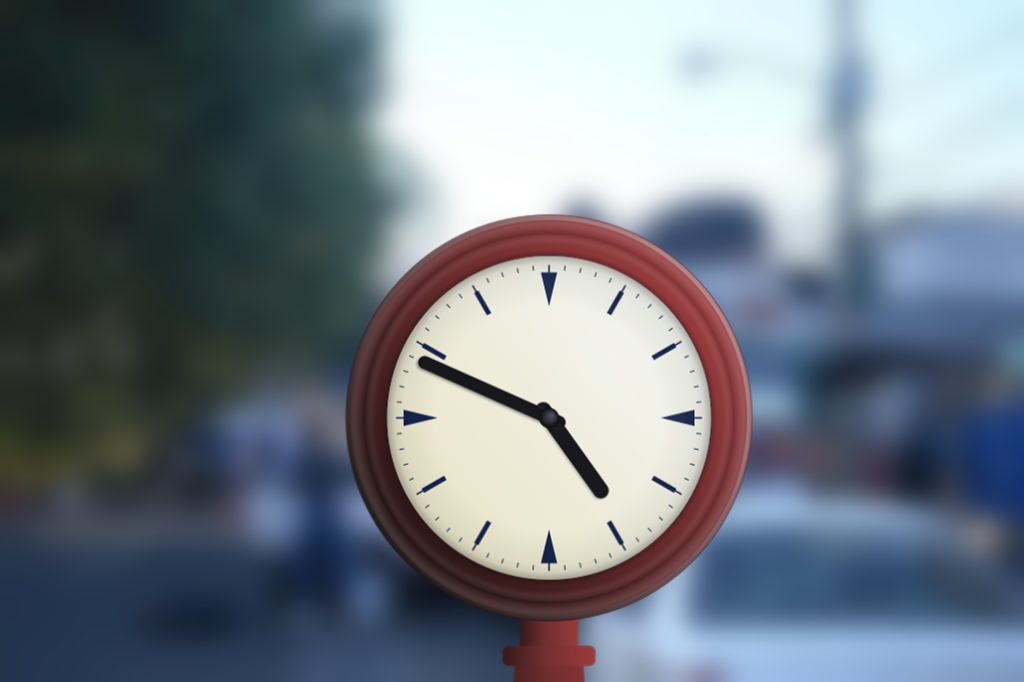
4 h 49 min
